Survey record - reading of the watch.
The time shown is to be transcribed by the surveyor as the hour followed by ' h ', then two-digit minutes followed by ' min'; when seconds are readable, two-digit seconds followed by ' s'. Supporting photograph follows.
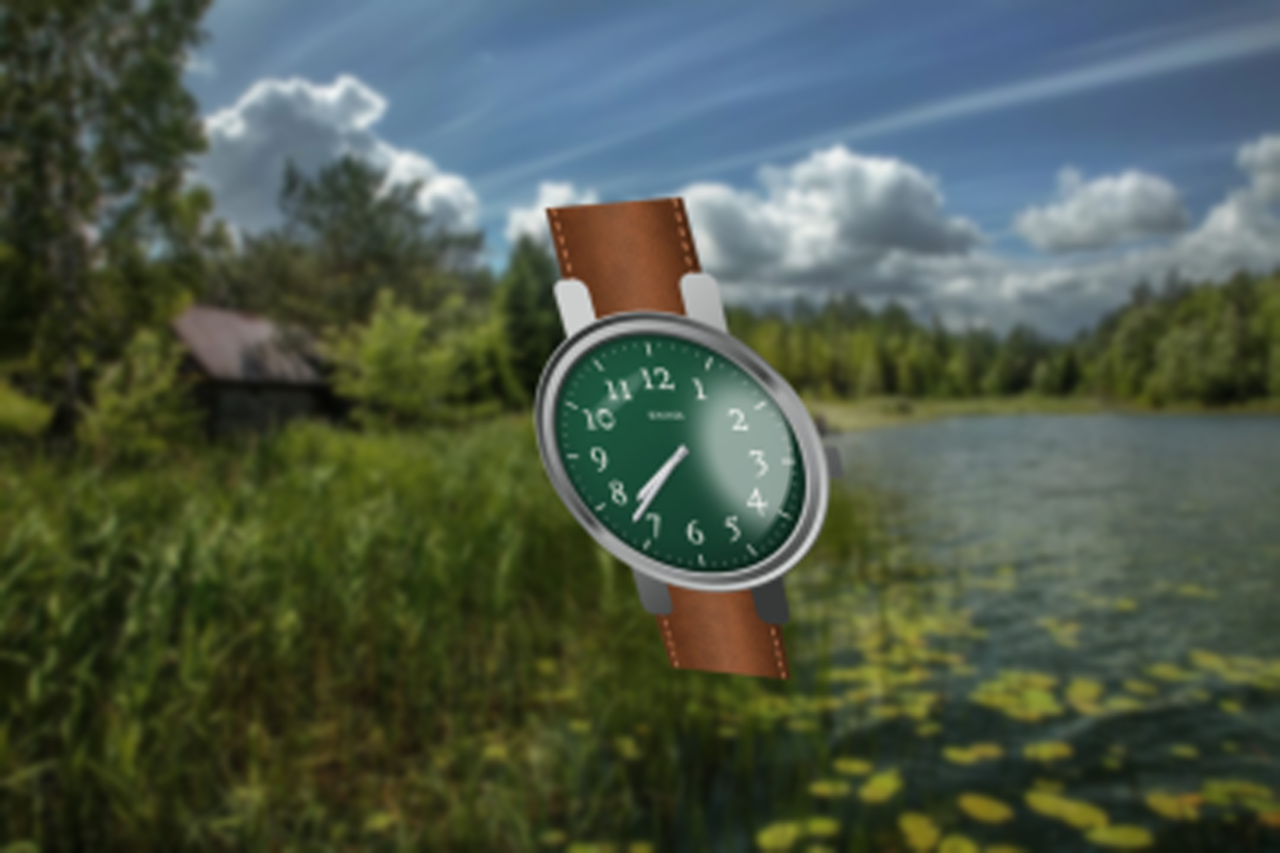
7 h 37 min
